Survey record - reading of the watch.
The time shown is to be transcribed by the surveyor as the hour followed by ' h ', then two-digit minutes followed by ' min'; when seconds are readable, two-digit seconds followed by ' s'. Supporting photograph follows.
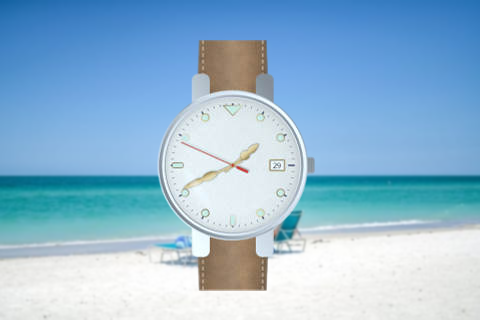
1 h 40 min 49 s
